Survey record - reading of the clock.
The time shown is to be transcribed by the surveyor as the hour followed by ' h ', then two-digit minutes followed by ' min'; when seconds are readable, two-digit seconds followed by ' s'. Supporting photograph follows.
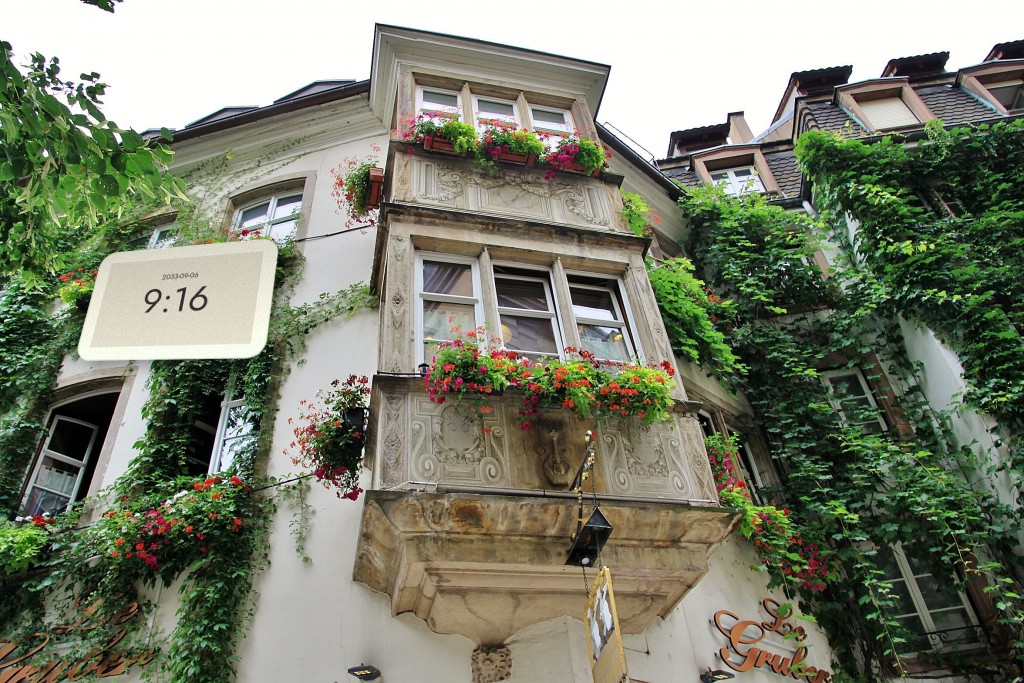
9 h 16 min
